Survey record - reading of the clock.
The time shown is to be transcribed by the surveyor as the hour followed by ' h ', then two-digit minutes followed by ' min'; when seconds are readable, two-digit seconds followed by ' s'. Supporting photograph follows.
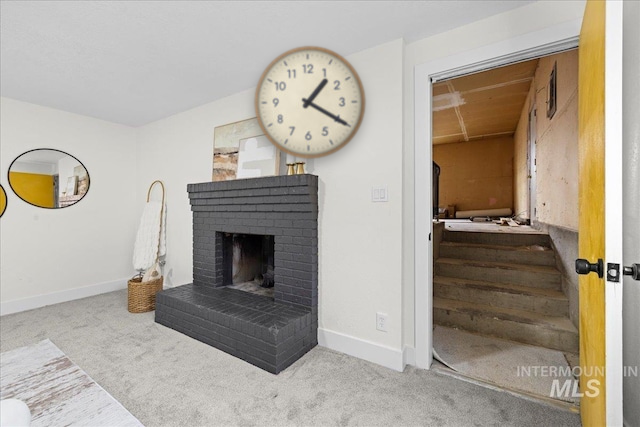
1 h 20 min
